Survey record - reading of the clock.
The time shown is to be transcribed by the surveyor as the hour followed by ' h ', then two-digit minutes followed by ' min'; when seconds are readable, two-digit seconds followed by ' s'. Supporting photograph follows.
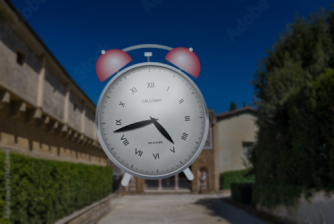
4 h 43 min
